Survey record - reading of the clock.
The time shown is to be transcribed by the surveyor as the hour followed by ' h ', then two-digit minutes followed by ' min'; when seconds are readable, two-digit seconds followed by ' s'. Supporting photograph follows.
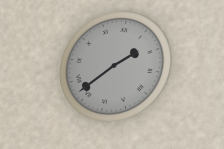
1 h 37 min
